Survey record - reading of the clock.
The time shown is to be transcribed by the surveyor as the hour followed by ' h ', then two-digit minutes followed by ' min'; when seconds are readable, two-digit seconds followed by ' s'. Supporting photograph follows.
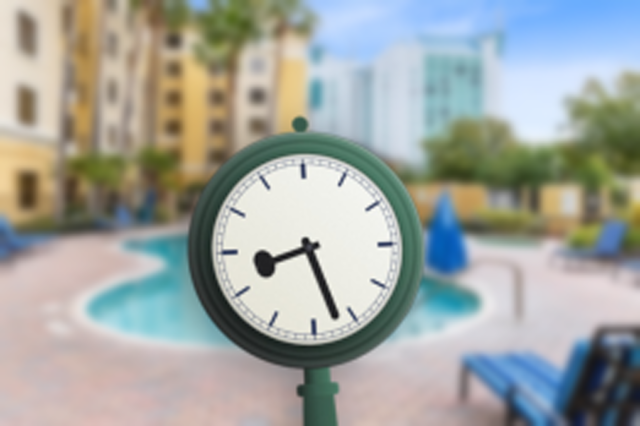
8 h 27 min
